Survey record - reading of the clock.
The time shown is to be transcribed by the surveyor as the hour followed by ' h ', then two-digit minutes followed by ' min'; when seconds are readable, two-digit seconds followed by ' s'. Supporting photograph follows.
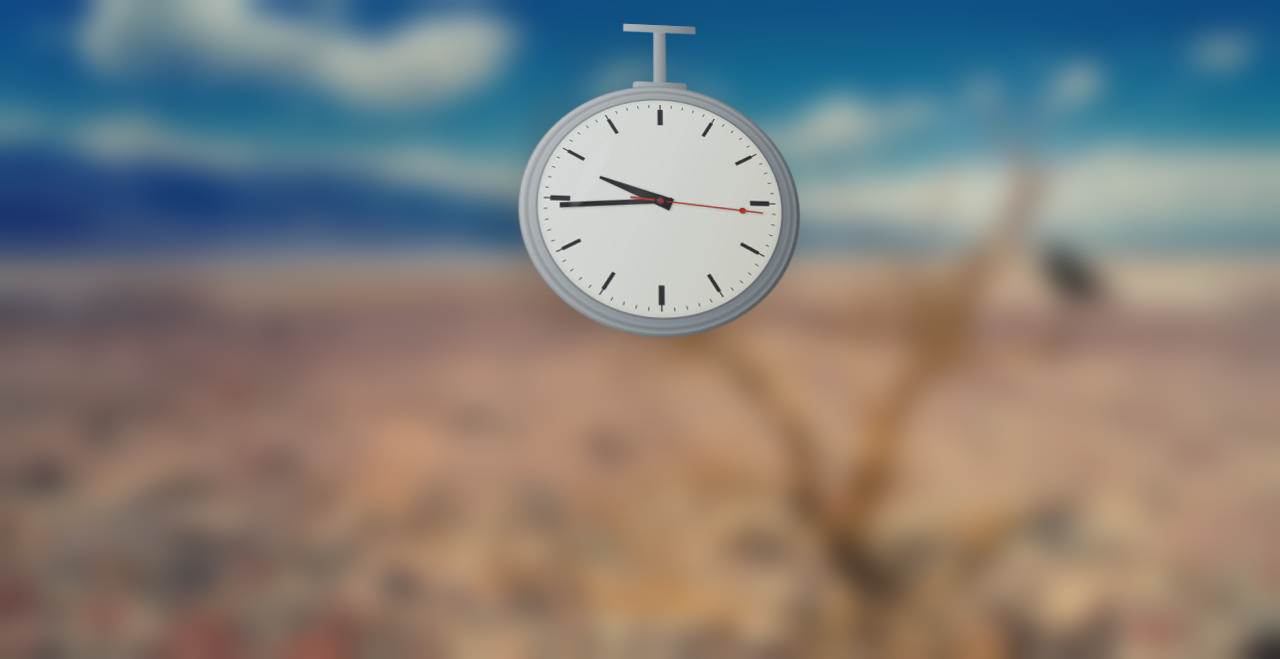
9 h 44 min 16 s
